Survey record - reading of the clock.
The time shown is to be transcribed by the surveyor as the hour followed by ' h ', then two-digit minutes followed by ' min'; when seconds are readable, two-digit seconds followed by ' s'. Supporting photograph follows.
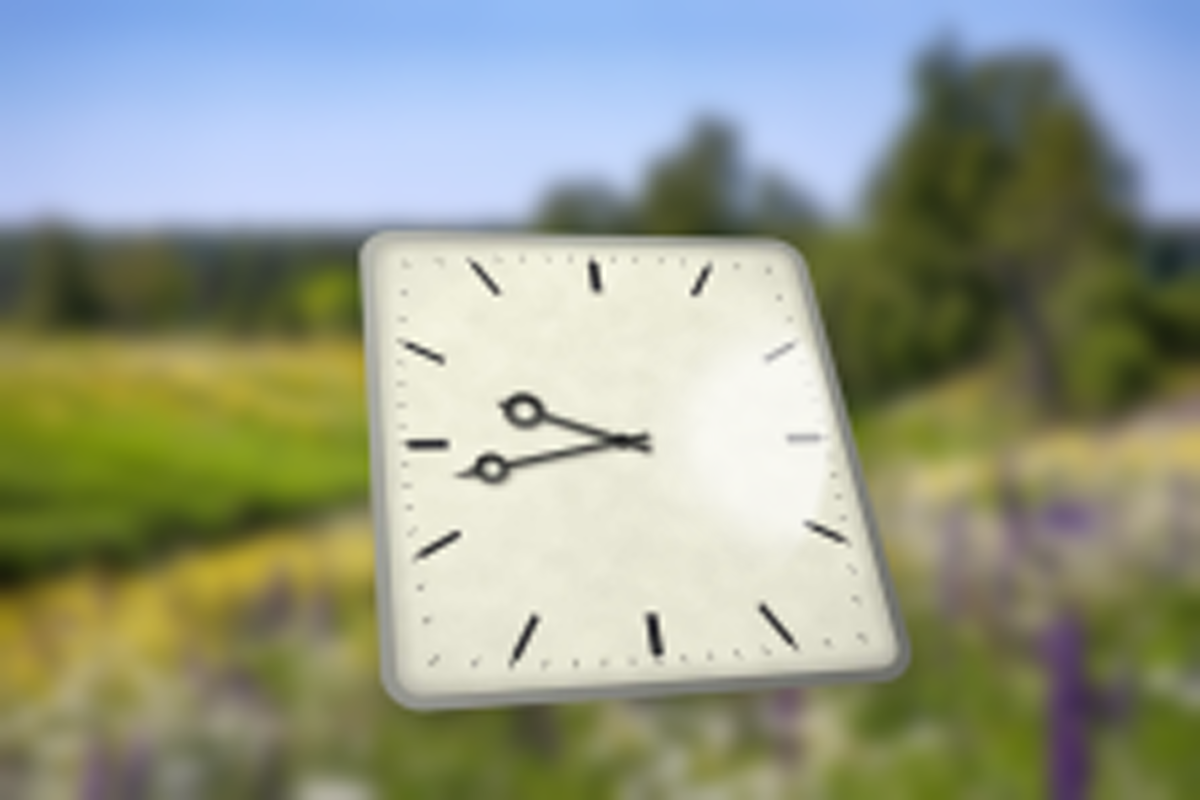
9 h 43 min
